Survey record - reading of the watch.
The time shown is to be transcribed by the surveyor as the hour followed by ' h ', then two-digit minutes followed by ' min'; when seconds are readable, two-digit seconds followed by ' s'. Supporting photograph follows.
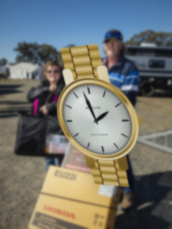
1 h 58 min
